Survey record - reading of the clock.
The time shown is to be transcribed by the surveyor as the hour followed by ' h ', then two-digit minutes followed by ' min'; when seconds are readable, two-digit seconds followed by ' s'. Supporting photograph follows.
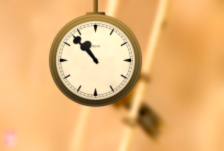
10 h 53 min
